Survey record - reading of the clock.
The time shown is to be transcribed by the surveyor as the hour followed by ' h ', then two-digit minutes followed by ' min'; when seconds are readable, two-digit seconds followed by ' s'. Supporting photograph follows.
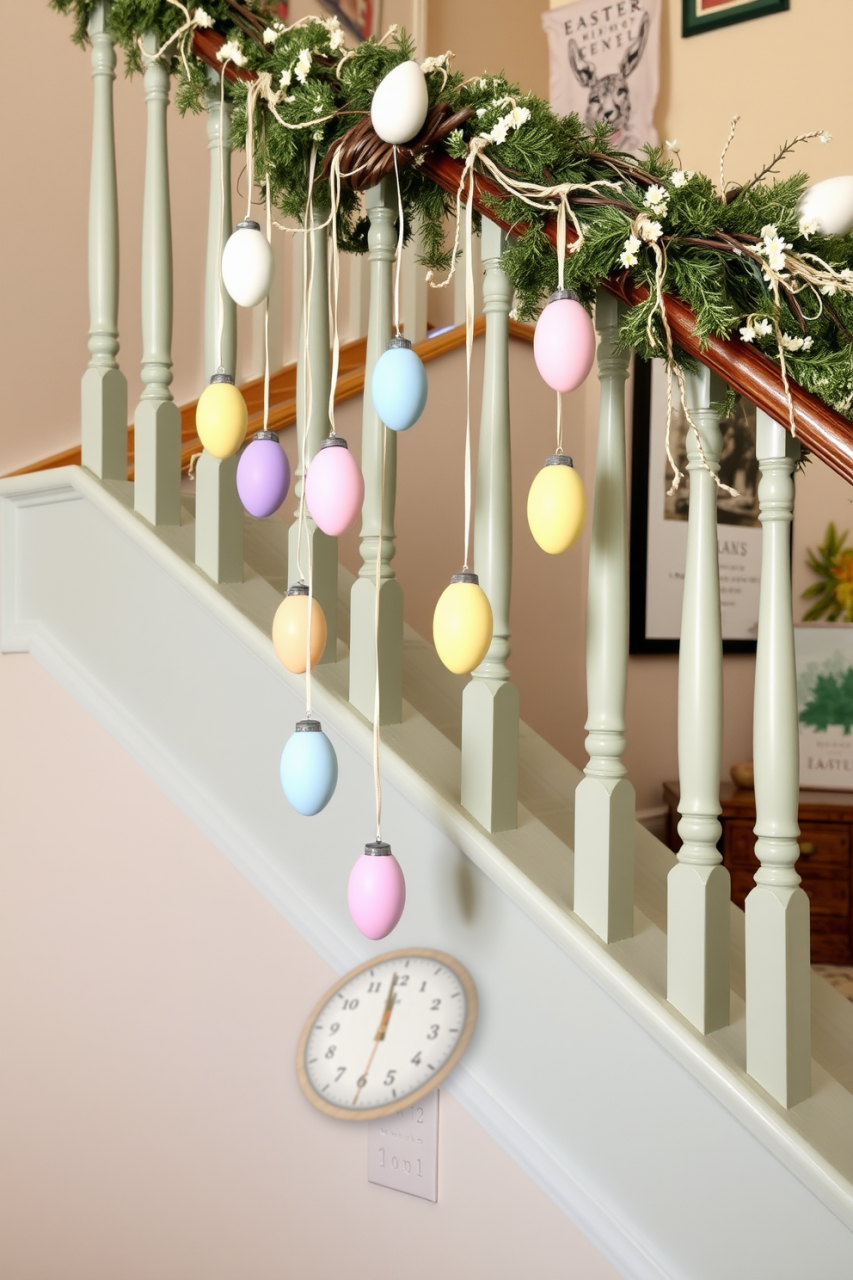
11 h 58 min 30 s
